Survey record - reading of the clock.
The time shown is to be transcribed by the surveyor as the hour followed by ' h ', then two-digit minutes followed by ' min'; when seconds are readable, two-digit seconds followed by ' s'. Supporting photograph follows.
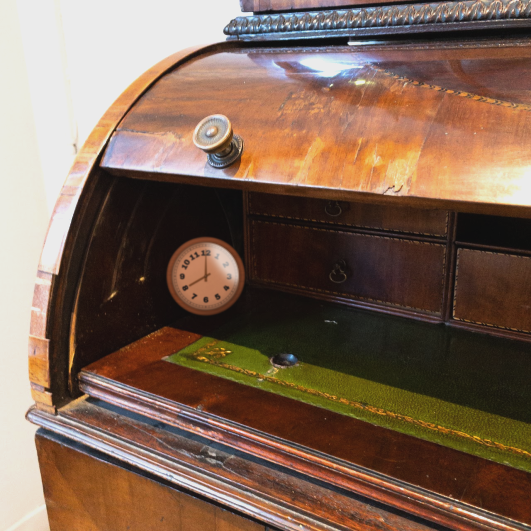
8 h 00 min
